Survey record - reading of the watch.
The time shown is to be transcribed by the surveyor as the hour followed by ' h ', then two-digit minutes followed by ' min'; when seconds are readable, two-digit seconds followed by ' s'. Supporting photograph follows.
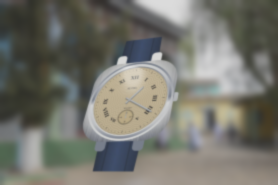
1 h 20 min
